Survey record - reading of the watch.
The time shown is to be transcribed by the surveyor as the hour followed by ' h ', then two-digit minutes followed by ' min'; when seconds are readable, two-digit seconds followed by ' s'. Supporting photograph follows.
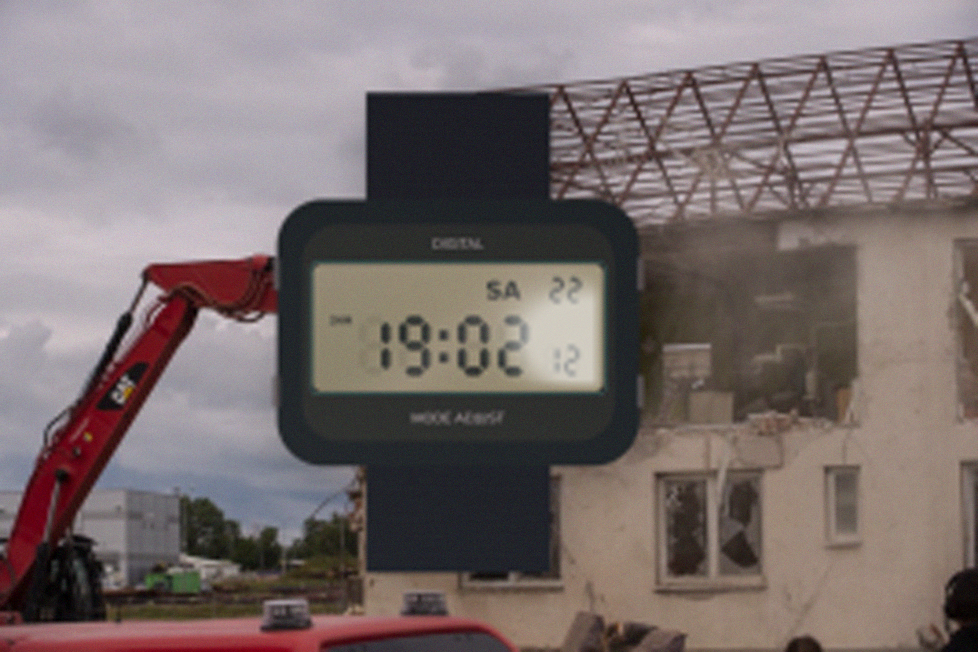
19 h 02 min 12 s
